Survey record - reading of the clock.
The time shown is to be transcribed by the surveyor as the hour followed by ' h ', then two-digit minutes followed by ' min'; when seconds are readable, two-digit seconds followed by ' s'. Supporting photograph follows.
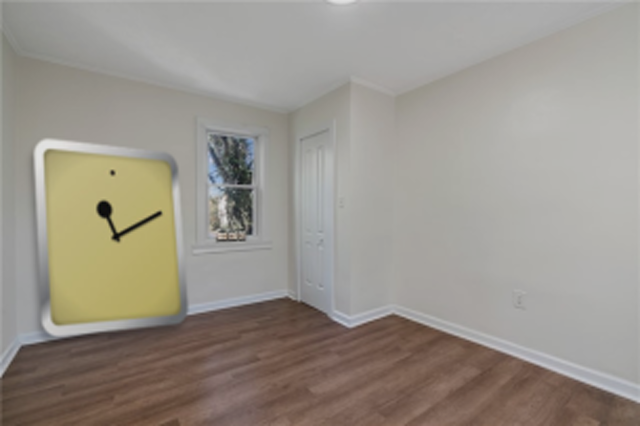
11 h 11 min
